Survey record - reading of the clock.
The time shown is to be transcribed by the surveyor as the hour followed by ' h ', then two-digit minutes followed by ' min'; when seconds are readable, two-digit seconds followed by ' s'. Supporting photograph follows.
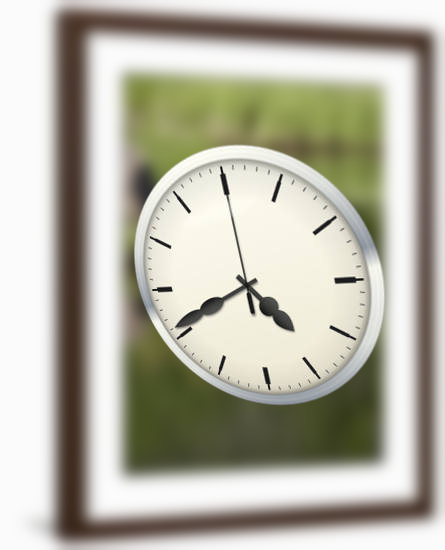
4 h 41 min 00 s
